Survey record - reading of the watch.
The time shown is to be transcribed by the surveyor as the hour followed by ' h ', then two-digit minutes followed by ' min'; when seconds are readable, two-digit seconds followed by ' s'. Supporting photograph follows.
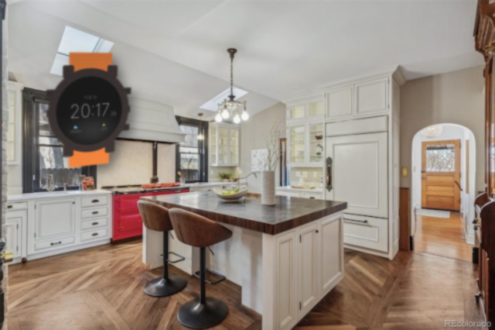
20 h 17 min
